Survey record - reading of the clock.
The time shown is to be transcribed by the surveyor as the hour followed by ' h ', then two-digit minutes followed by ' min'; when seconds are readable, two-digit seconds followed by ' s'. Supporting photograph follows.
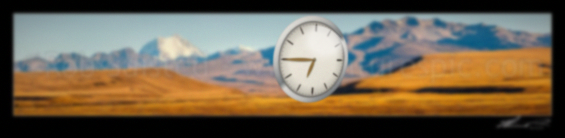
6 h 45 min
